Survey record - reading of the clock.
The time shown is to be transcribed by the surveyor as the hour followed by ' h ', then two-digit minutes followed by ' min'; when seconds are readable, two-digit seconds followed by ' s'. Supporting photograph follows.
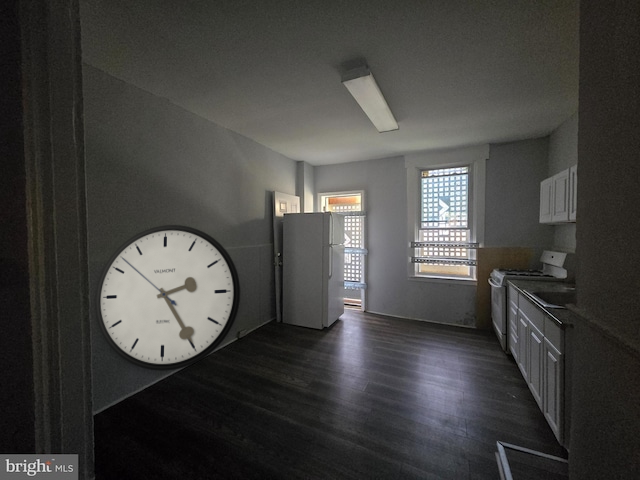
2 h 24 min 52 s
